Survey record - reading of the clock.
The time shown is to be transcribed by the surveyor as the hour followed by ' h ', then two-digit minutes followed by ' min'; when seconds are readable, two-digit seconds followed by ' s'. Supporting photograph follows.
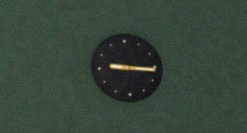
9 h 16 min
